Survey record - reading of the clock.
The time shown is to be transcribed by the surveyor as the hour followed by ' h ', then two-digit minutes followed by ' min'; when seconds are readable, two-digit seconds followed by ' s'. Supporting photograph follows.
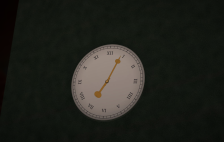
7 h 04 min
